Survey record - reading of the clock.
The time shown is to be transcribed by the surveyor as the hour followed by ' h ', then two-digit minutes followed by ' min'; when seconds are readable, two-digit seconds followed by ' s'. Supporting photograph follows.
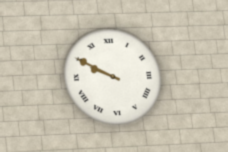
9 h 50 min
